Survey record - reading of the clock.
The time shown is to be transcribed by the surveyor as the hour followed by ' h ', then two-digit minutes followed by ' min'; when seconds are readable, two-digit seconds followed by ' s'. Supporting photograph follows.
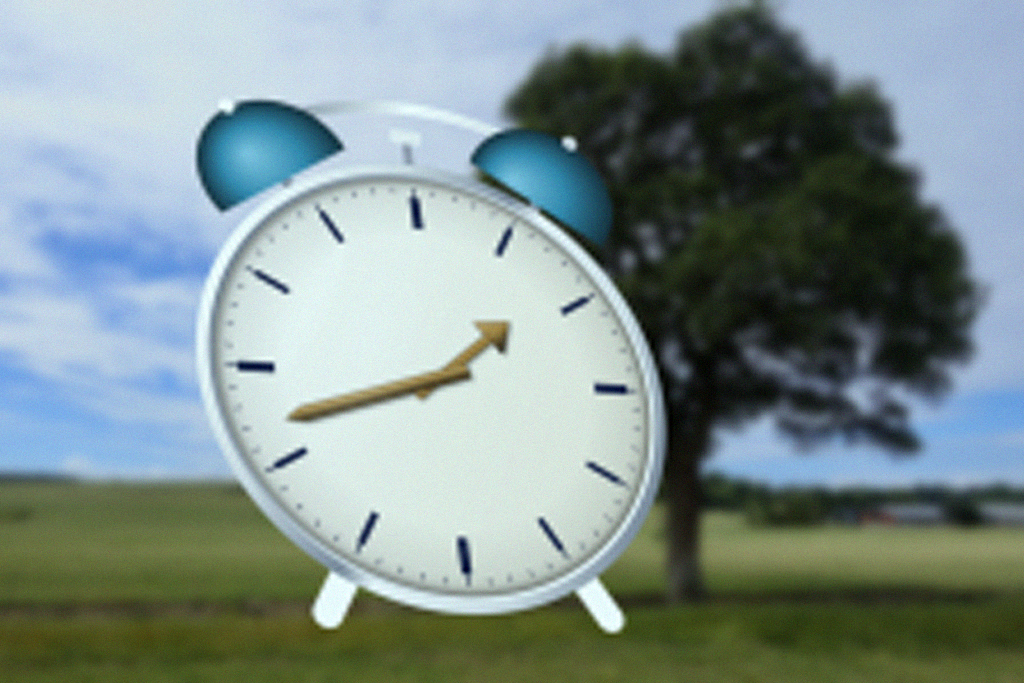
1 h 42 min
